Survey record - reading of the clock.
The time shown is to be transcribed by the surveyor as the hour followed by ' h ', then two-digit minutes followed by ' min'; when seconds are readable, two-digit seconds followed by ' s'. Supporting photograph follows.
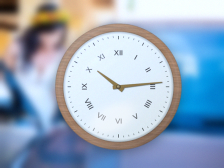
10 h 14 min
